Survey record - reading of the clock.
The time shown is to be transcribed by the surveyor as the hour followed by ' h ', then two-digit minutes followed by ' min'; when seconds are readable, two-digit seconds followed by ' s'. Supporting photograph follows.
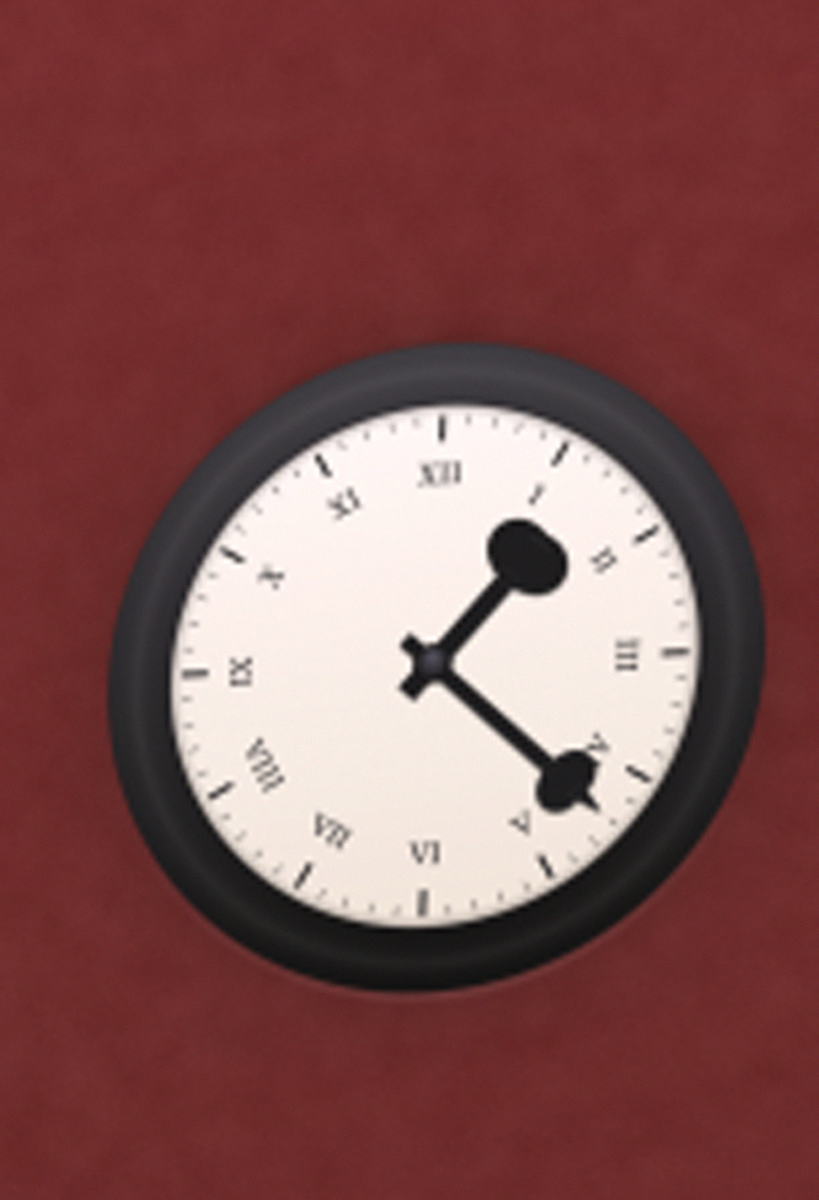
1 h 22 min
